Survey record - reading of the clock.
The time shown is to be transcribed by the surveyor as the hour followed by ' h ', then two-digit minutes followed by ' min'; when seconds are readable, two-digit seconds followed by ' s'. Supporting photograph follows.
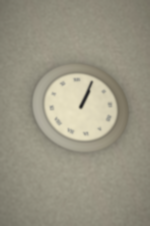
1 h 05 min
